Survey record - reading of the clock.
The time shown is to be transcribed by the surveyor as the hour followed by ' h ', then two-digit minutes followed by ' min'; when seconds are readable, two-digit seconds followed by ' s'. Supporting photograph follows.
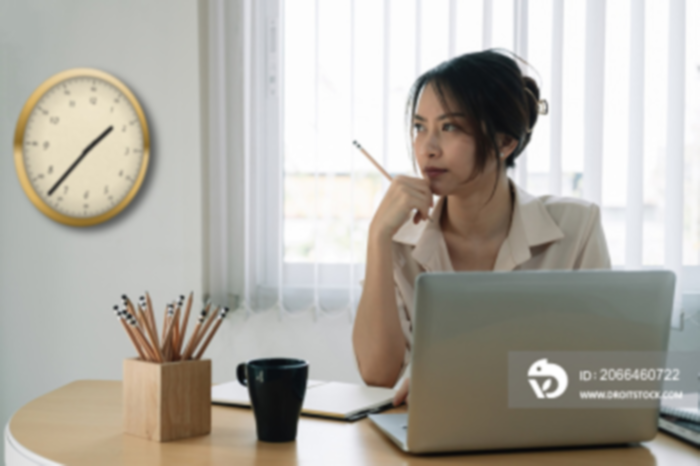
1 h 37 min
